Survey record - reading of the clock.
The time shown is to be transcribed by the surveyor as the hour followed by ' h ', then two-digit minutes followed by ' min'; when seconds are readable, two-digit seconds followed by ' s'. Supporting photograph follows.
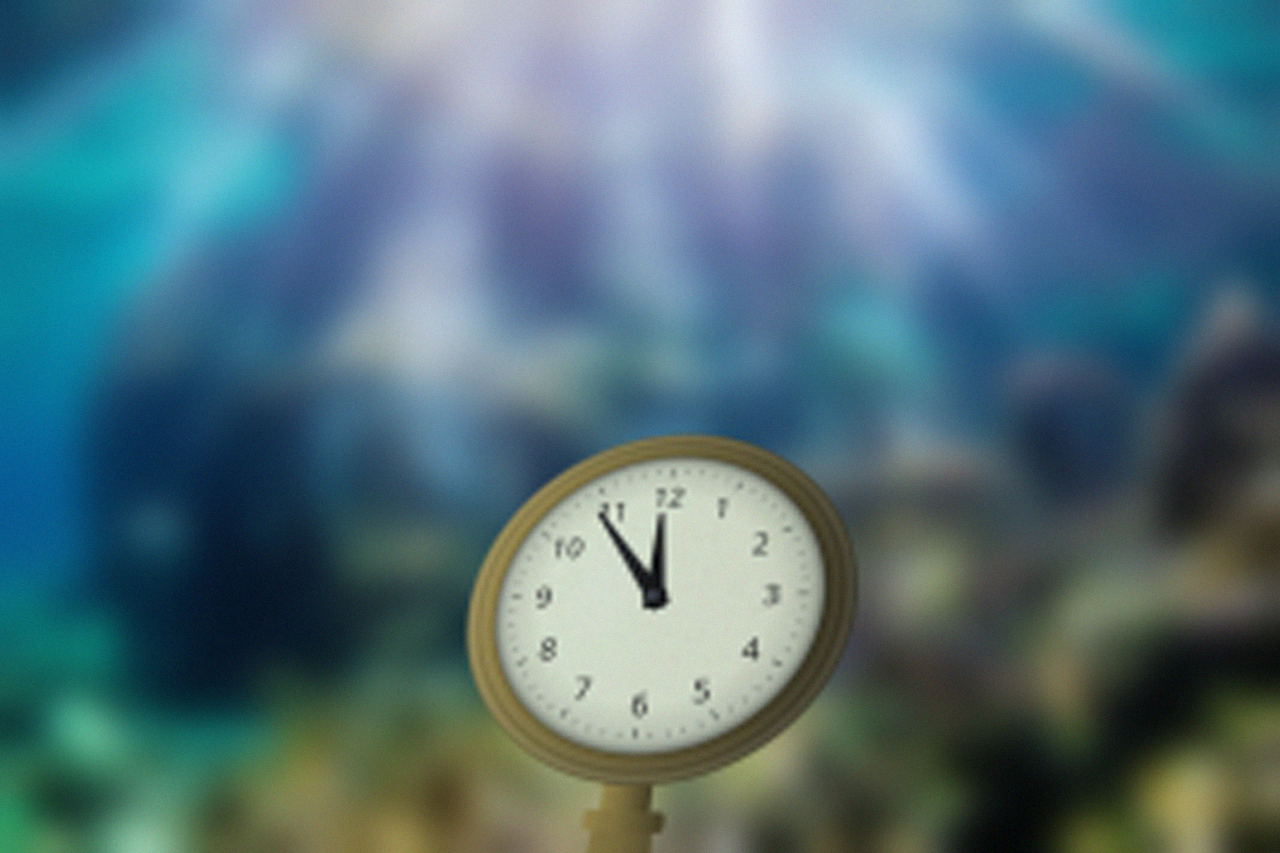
11 h 54 min
